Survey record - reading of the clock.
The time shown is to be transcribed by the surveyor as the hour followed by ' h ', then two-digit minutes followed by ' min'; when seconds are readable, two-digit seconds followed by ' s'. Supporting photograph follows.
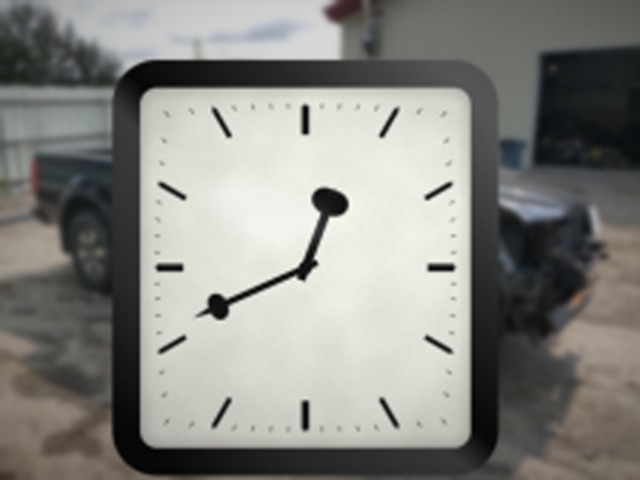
12 h 41 min
